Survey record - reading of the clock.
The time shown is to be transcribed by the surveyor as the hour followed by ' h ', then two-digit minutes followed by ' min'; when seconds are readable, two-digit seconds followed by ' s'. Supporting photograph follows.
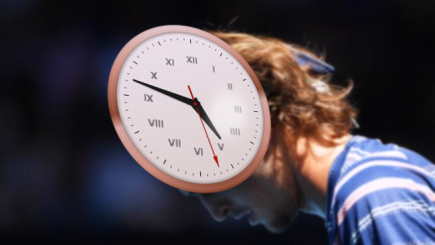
4 h 47 min 27 s
